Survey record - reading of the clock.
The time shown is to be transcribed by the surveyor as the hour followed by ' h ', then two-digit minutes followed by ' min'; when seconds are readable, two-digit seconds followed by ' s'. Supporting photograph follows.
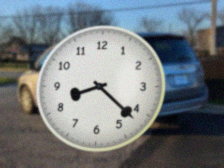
8 h 22 min
